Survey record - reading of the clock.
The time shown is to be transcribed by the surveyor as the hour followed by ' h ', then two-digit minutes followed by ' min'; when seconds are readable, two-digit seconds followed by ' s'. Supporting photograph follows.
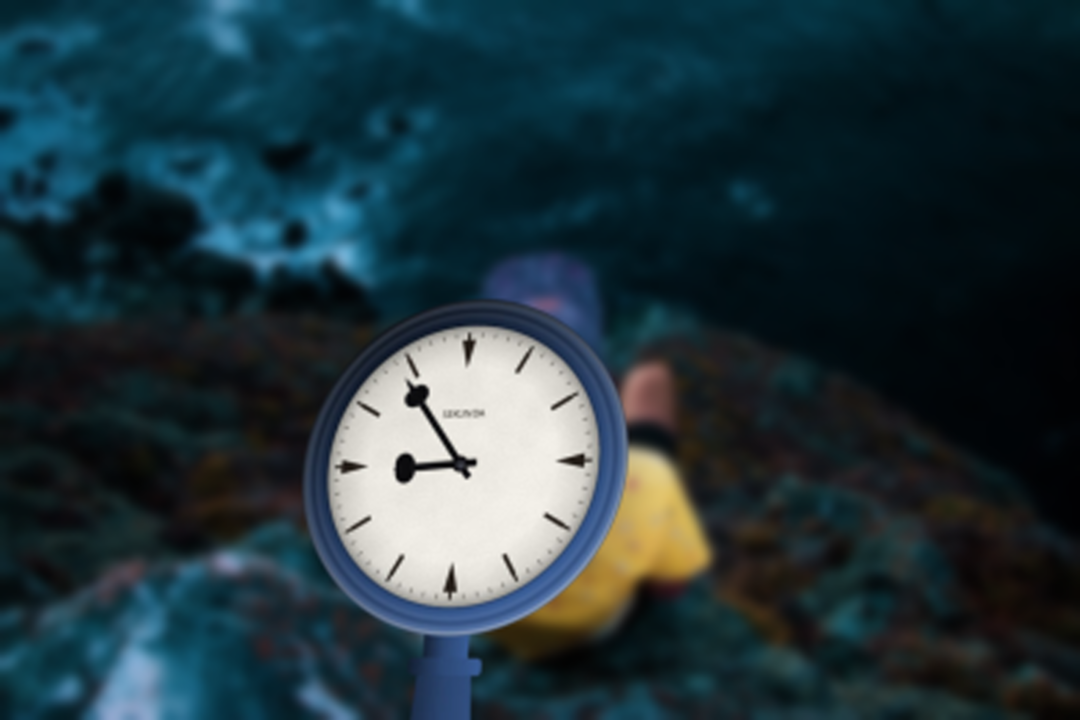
8 h 54 min
